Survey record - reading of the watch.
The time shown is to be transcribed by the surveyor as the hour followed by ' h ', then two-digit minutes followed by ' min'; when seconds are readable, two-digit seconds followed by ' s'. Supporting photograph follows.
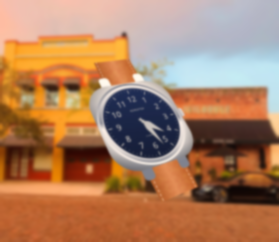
4 h 27 min
